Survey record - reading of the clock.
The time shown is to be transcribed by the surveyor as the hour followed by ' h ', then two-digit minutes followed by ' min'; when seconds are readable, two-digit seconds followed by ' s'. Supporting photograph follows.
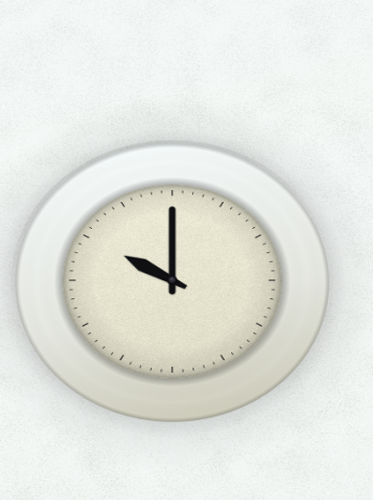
10 h 00 min
